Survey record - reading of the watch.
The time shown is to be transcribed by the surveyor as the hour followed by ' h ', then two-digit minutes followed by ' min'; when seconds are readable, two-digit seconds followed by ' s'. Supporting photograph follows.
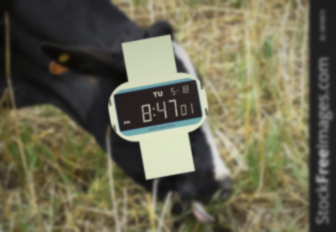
8 h 47 min 01 s
